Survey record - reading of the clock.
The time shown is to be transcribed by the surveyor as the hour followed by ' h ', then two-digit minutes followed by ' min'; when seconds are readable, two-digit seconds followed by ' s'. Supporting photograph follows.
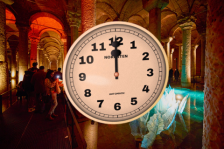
12 h 00 min
